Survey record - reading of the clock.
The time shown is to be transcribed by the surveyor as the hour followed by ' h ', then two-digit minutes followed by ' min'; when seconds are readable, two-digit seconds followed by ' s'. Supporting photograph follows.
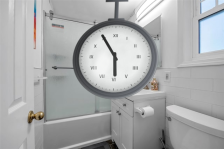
5 h 55 min
